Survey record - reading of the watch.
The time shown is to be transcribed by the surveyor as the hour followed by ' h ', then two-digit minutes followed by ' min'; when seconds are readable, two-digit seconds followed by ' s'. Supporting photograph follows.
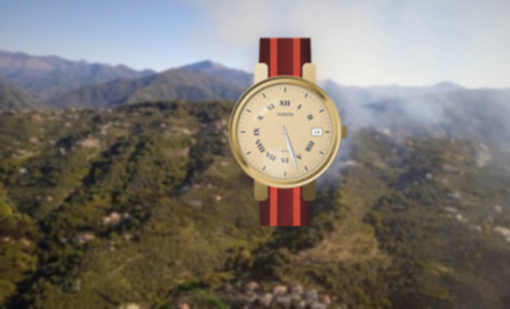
5 h 27 min
